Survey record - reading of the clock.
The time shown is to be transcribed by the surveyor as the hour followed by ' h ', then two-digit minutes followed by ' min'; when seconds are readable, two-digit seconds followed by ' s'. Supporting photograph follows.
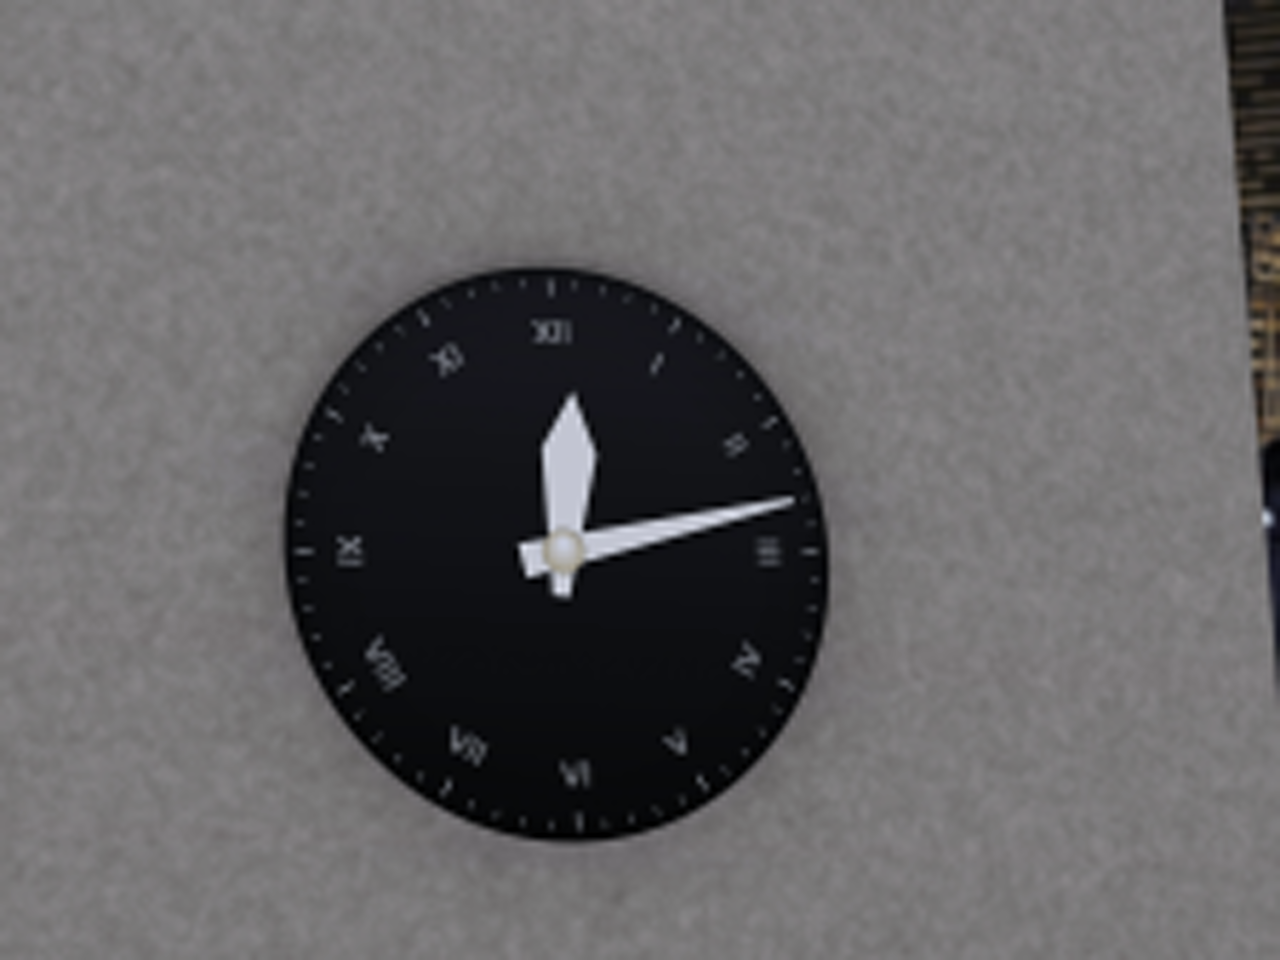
12 h 13 min
